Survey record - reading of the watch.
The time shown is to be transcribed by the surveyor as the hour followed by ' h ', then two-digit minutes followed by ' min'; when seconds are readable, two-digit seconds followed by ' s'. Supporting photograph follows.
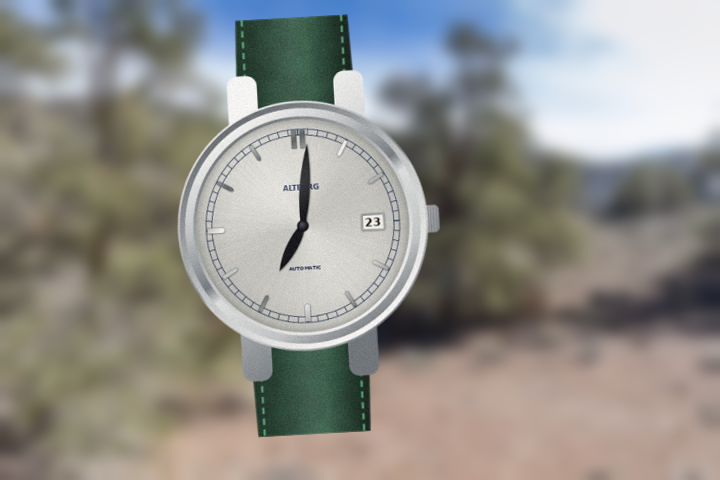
7 h 01 min
